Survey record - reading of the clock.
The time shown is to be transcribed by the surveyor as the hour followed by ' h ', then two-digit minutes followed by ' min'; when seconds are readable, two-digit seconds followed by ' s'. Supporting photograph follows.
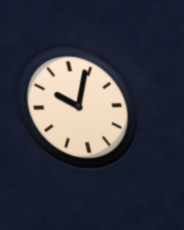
10 h 04 min
